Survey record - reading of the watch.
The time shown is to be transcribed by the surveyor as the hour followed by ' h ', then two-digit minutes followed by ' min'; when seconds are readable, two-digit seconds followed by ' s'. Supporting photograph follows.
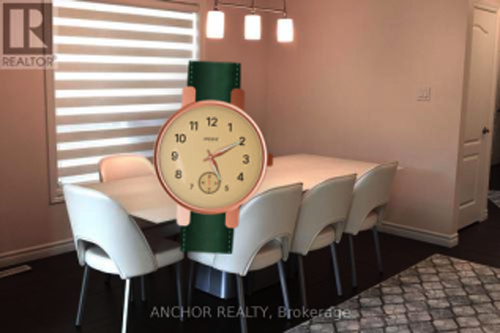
5 h 10 min
